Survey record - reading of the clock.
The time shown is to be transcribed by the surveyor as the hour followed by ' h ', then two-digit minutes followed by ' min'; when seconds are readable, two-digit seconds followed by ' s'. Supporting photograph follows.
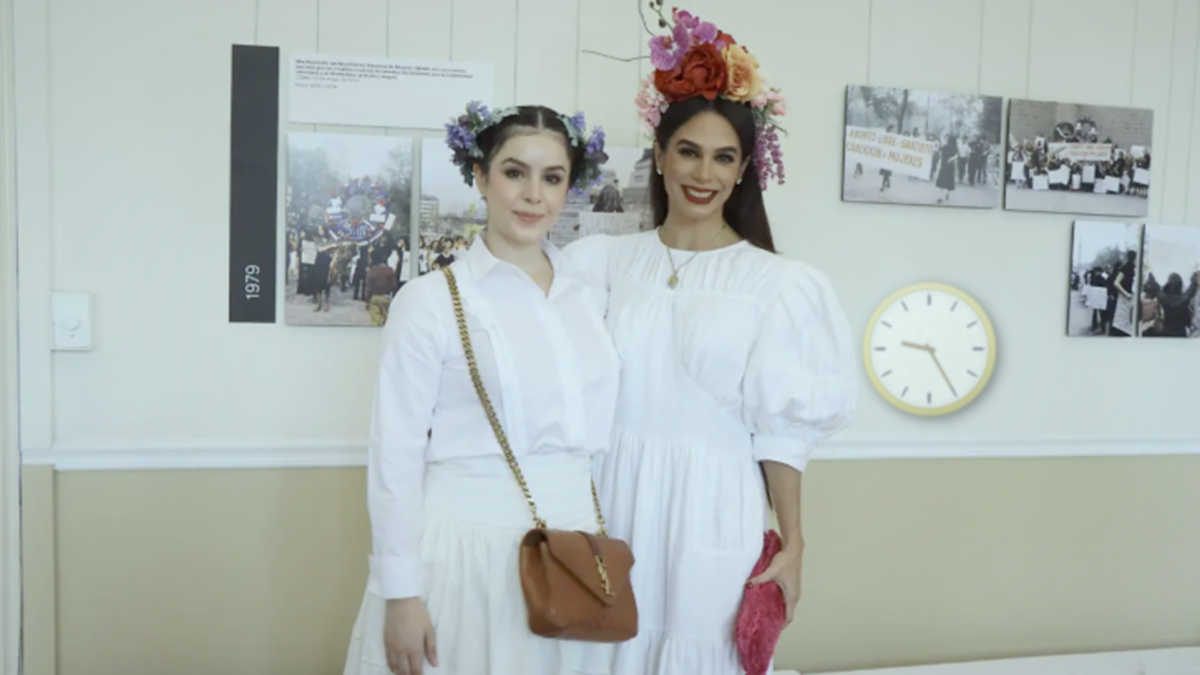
9 h 25 min
